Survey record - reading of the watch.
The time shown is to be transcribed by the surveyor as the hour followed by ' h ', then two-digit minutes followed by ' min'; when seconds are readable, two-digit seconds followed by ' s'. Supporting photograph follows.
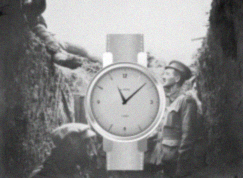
11 h 08 min
